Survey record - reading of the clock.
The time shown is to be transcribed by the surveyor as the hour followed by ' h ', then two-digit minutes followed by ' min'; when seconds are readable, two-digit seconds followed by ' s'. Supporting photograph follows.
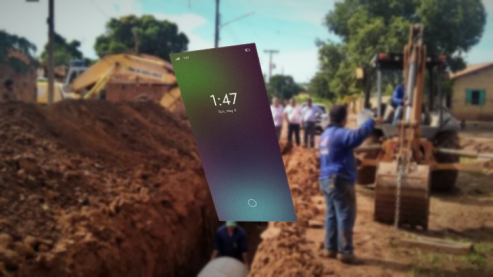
1 h 47 min
